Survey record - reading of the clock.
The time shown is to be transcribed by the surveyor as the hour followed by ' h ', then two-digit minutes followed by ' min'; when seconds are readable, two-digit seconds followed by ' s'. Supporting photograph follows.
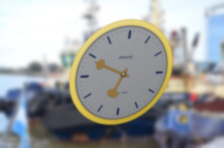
6 h 49 min
